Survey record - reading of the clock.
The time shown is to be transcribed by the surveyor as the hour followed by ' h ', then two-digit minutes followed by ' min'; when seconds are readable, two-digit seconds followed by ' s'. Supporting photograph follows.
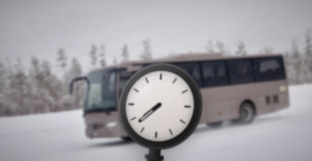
7 h 38 min
